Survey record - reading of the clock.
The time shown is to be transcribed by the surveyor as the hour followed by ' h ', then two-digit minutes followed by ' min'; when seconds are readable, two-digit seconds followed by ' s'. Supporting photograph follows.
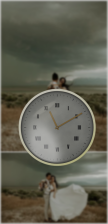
11 h 10 min
